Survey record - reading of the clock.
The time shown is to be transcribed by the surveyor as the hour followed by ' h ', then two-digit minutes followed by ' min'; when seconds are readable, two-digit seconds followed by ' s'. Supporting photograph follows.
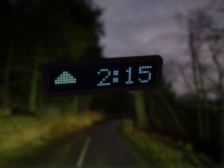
2 h 15 min
